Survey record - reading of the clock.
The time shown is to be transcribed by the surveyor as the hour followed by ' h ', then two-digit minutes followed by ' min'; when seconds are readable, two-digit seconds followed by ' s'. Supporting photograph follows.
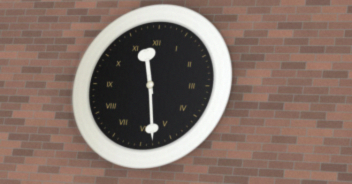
11 h 28 min
